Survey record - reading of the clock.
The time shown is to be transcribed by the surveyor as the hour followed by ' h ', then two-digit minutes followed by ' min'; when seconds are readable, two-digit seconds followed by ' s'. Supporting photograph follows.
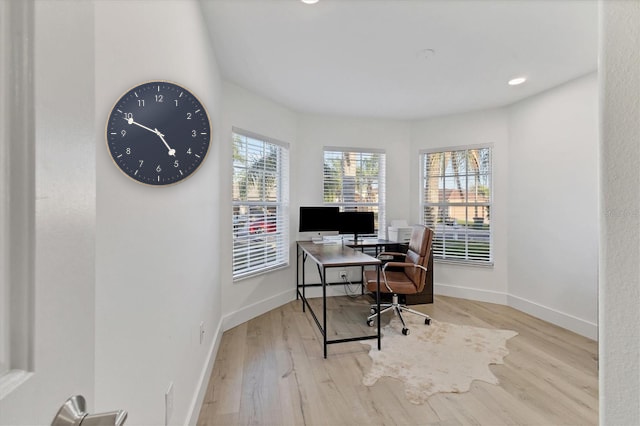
4 h 49 min
